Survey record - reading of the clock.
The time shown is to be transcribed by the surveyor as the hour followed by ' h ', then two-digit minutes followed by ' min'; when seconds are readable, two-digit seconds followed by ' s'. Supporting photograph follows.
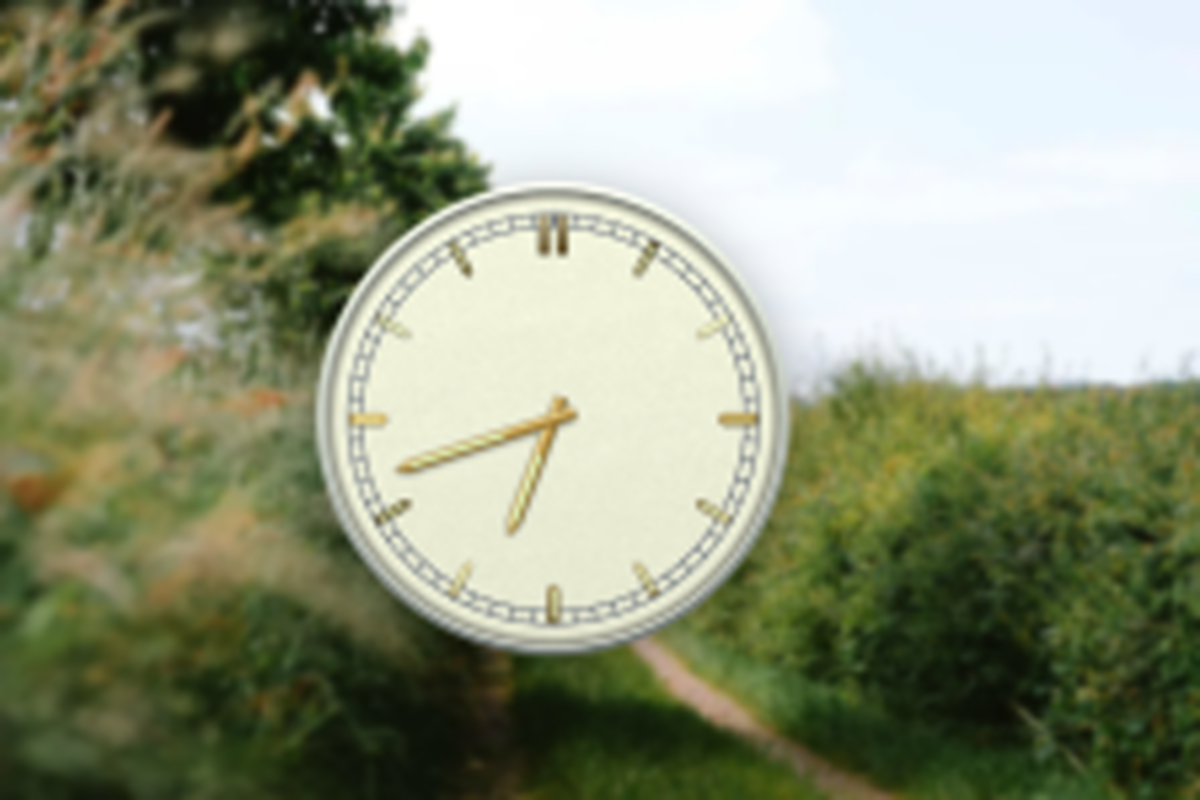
6 h 42 min
